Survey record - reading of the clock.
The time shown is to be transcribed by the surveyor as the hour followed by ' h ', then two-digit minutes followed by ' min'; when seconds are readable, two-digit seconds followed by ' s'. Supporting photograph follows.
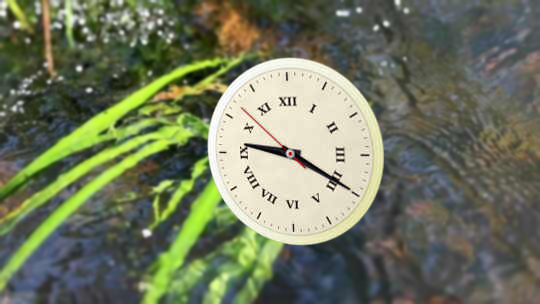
9 h 19 min 52 s
